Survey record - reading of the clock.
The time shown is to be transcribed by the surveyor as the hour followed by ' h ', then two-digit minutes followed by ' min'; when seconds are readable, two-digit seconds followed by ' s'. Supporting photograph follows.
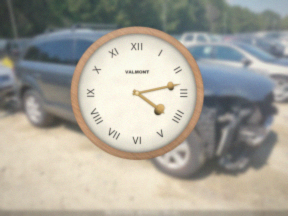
4 h 13 min
